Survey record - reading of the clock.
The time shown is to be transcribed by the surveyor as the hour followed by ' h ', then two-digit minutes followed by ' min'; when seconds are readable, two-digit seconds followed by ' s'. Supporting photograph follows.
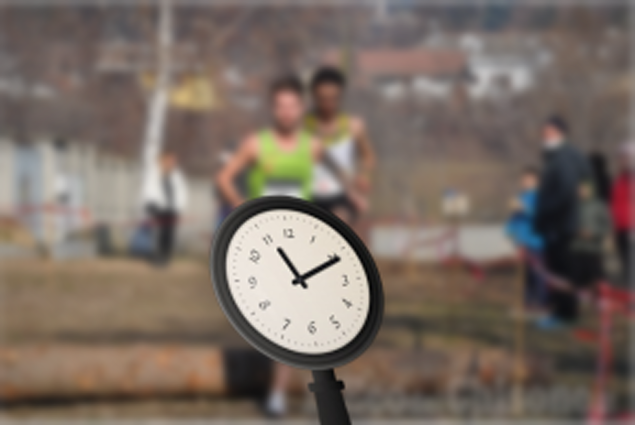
11 h 11 min
